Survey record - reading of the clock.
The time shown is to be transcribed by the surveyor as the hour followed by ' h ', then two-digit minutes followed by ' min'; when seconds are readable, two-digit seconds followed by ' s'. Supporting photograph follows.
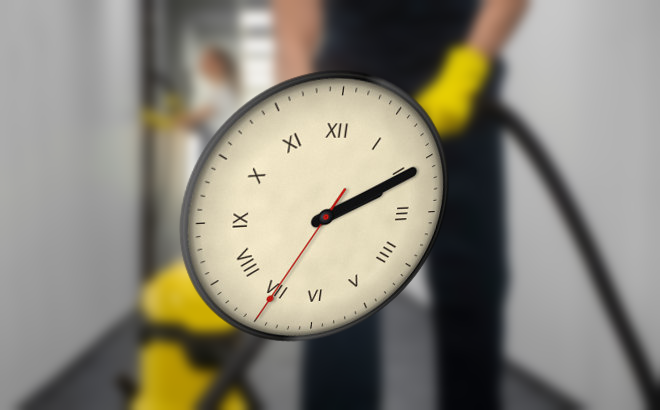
2 h 10 min 35 s
